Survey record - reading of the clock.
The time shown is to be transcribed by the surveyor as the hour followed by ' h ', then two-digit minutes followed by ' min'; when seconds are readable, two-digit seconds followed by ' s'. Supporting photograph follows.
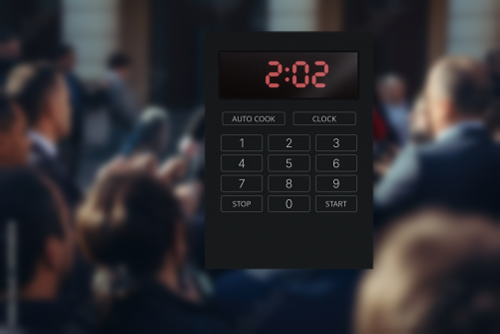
2 h 02 min
